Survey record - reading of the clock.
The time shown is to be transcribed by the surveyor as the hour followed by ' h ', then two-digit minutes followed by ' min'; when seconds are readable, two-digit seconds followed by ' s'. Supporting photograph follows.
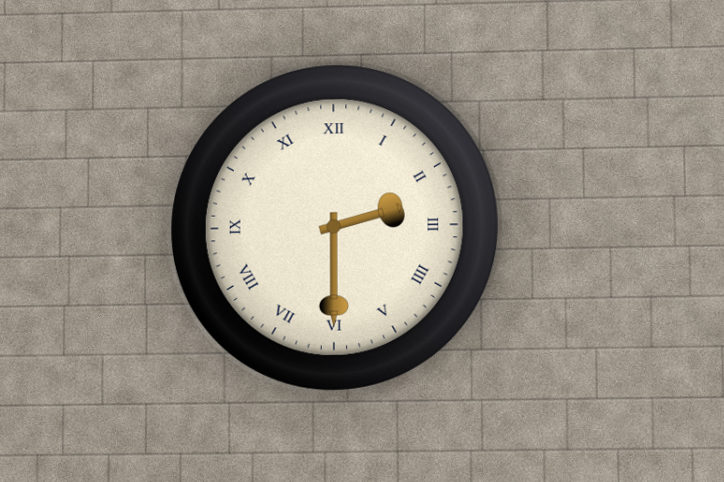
2 h 30 min
